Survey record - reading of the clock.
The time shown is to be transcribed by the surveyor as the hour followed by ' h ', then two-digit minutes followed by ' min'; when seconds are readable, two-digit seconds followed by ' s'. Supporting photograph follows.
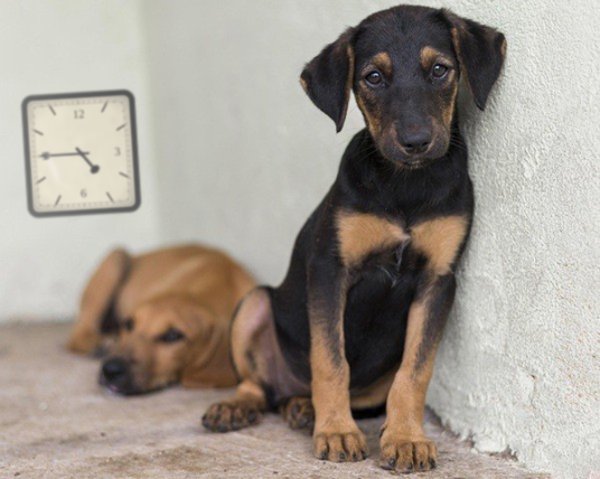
4 h 45 min
